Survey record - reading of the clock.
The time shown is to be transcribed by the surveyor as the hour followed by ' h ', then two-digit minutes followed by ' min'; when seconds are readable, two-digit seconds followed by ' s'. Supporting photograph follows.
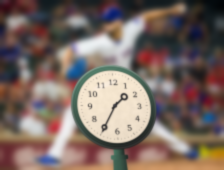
1 h 35 min
